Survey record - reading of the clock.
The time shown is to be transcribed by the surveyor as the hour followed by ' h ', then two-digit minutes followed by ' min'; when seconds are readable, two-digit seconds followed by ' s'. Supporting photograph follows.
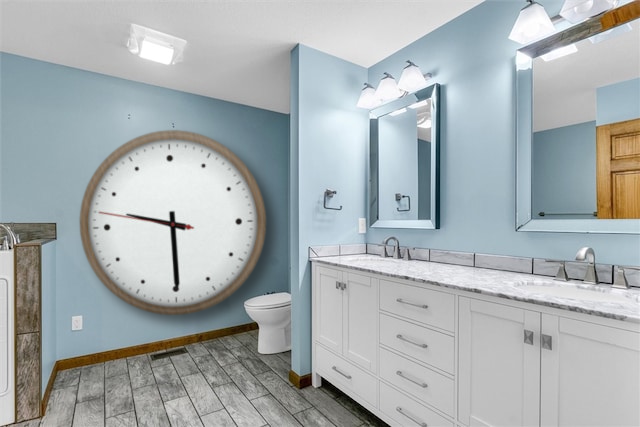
9 h 29 min 47 s
